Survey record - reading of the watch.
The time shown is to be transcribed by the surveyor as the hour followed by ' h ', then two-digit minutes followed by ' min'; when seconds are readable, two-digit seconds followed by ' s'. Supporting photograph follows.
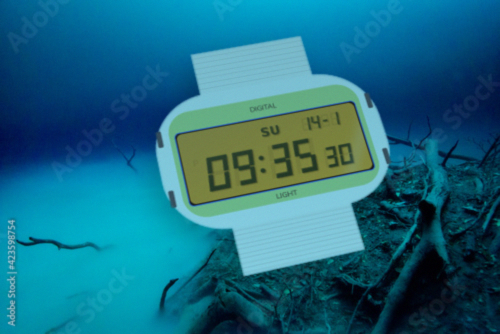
9 h 35 min 30 s
